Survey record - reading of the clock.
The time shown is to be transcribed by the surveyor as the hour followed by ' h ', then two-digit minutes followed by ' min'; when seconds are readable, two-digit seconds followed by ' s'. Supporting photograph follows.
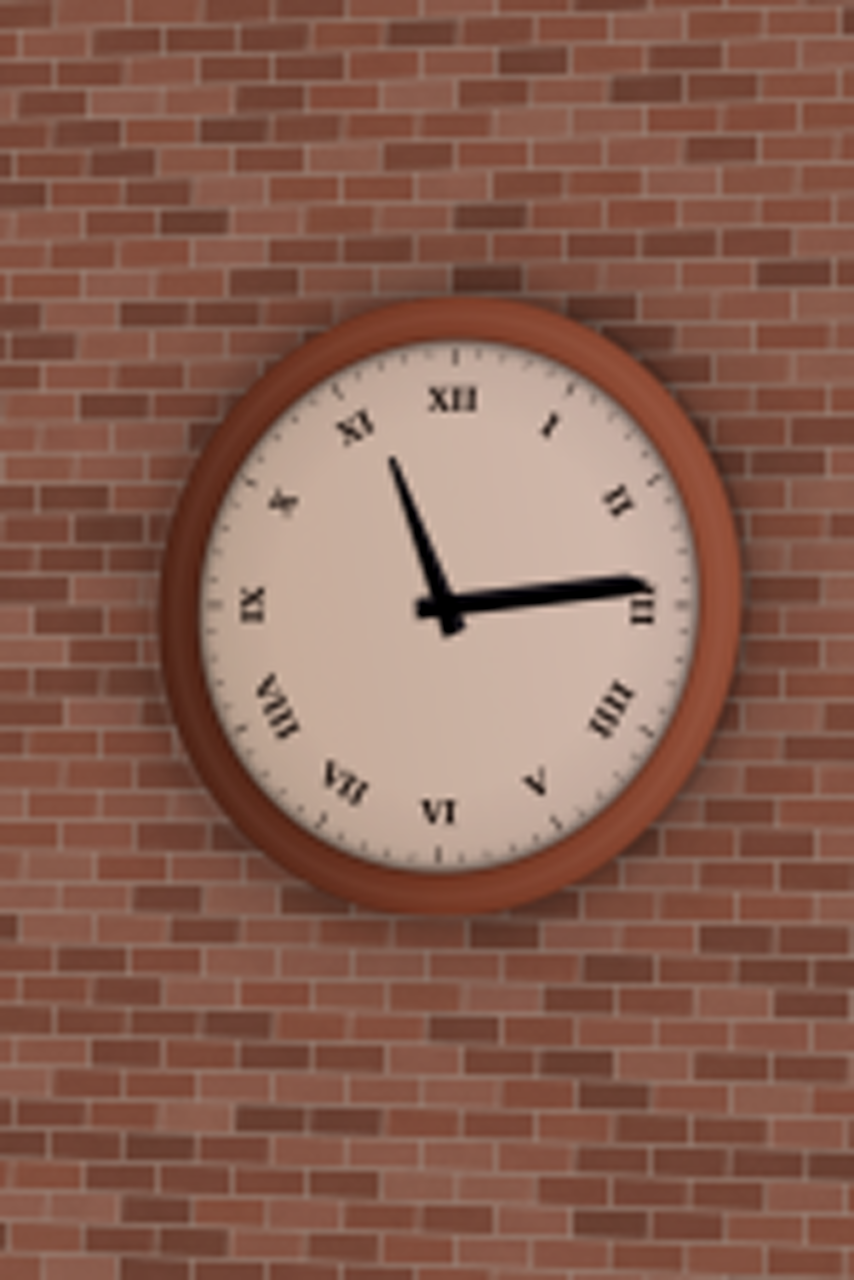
11 h 14 min
